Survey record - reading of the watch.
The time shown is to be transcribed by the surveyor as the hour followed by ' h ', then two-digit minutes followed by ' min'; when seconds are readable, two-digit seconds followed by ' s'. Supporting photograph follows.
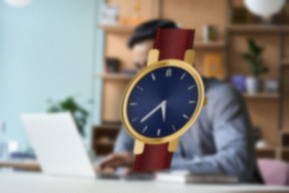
5 h 38 min
